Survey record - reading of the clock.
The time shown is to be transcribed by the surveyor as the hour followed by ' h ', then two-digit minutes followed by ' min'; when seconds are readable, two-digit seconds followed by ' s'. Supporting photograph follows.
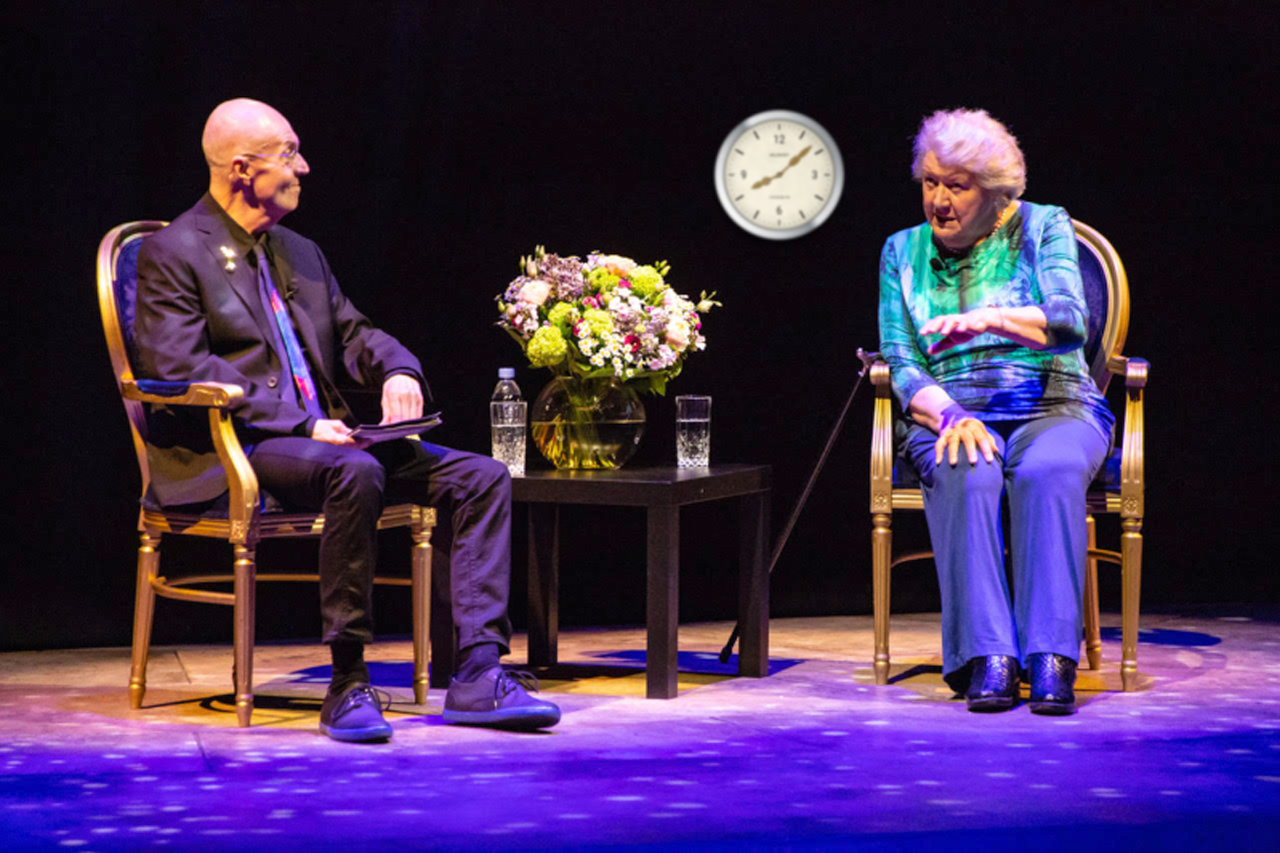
8 h 08 min
